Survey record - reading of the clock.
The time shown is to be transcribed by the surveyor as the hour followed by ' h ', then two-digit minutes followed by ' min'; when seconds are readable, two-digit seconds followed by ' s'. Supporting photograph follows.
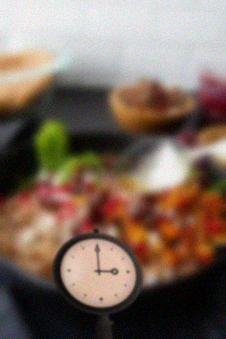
3 h 00 min
